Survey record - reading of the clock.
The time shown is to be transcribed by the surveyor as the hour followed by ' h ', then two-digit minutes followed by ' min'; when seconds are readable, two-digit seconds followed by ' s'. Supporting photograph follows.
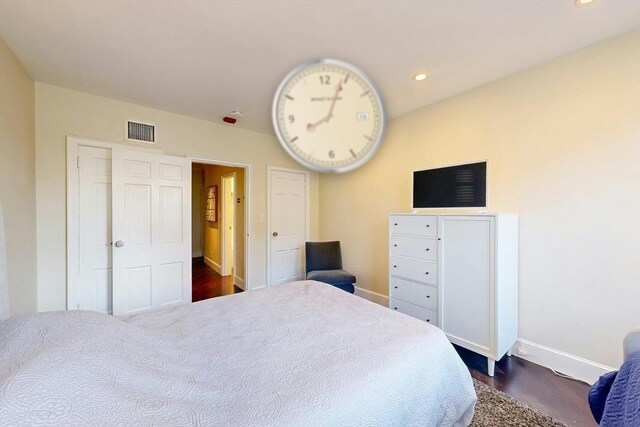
8 h 04 min
